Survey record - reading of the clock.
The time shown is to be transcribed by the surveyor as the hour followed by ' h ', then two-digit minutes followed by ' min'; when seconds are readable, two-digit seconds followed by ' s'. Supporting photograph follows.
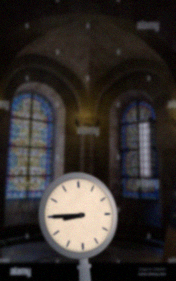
8 h 45 min
